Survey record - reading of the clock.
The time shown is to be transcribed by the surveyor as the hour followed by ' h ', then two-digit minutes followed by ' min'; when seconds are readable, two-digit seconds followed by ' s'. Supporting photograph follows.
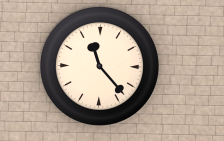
11 h 23 min
